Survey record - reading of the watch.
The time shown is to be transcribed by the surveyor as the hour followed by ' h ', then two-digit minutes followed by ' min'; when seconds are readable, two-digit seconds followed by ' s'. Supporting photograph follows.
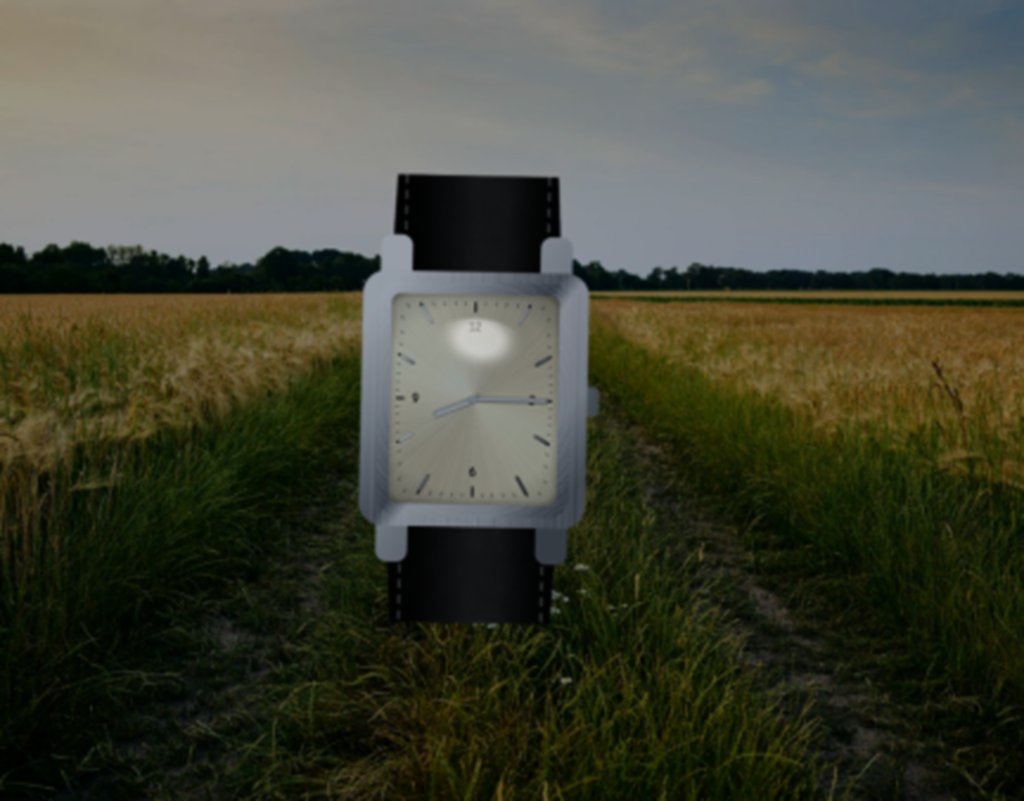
8 h 15 min
